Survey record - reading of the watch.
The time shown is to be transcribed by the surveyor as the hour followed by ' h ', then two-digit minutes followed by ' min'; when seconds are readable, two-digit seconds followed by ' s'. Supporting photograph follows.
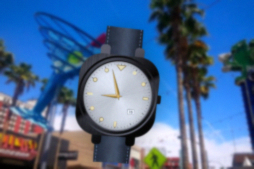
8 h 57 min
